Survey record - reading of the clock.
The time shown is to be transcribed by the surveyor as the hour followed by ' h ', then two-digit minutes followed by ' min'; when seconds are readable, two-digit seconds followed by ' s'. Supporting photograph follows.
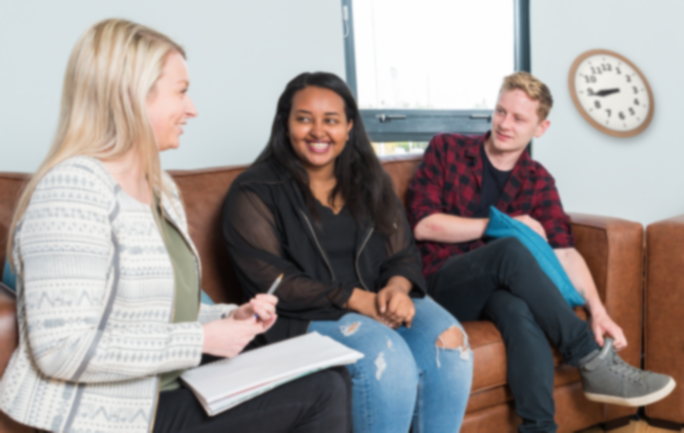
8 h 44 min
